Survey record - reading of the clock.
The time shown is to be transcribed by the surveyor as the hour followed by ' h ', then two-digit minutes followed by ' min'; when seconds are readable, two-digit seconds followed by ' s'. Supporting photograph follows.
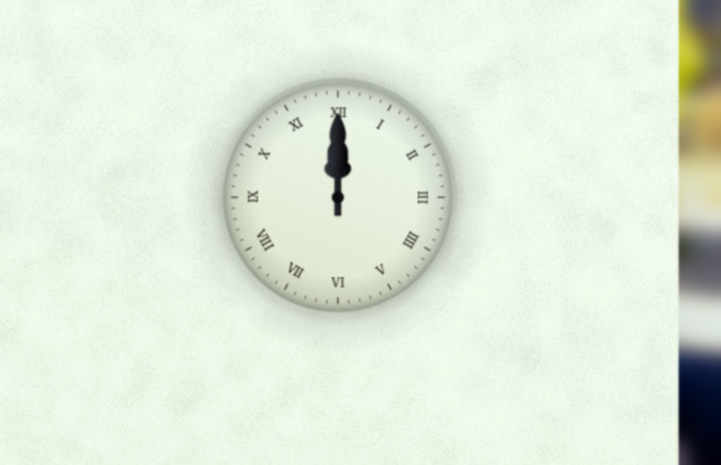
12 h 00 min
